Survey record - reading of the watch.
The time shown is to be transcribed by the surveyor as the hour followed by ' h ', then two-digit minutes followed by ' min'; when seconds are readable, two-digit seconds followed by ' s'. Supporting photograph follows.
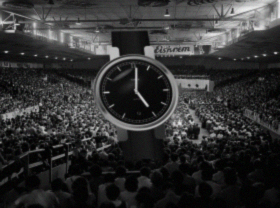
5 h 01 min
